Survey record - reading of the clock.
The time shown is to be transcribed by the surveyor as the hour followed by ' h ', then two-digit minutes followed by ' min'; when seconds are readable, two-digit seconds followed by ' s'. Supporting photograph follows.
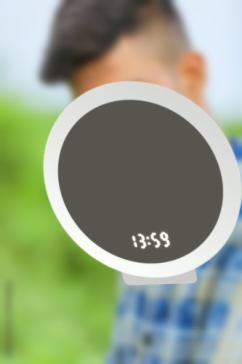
13 h 59 min
